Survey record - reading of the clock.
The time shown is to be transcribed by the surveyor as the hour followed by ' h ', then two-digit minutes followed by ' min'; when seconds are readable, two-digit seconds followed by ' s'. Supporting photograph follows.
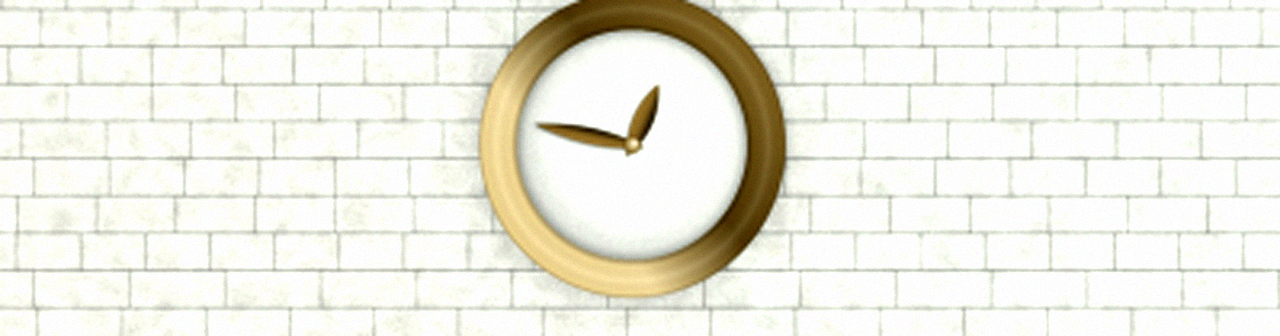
12 h 47 min
